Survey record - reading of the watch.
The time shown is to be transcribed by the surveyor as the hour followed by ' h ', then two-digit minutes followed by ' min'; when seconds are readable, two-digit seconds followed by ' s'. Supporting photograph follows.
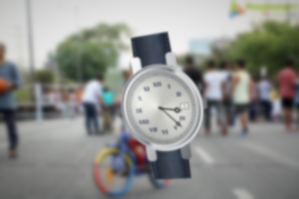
3 h 23 min
